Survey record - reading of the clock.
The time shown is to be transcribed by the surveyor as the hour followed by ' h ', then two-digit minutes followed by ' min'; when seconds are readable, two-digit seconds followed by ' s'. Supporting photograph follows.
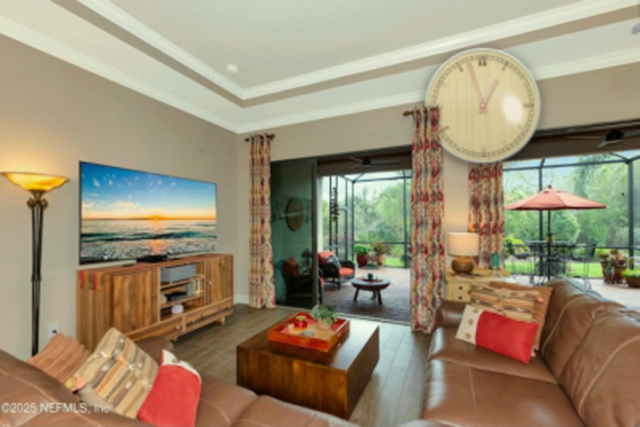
12 h 57 min
